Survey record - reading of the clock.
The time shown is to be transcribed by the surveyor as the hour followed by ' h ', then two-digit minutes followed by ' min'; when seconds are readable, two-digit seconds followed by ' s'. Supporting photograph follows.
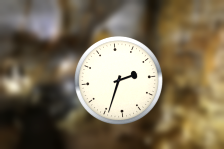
2 h 34 min
